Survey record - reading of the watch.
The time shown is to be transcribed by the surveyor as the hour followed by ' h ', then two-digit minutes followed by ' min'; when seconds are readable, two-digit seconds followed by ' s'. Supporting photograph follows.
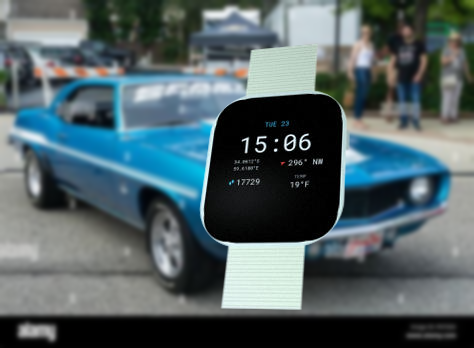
15 h 06 min
